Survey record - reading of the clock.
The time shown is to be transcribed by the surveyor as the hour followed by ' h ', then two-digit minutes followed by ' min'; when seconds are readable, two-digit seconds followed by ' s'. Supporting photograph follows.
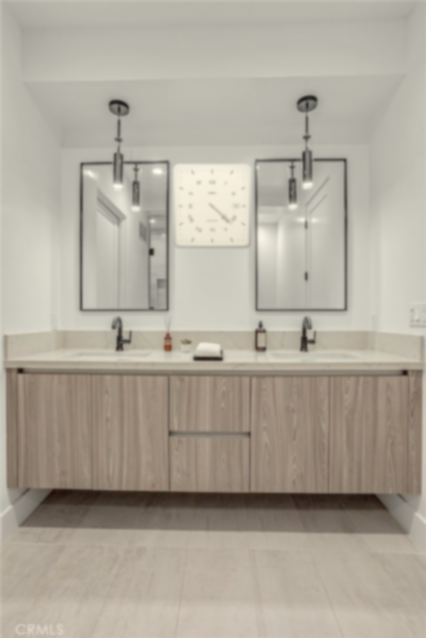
4 h 22 min
